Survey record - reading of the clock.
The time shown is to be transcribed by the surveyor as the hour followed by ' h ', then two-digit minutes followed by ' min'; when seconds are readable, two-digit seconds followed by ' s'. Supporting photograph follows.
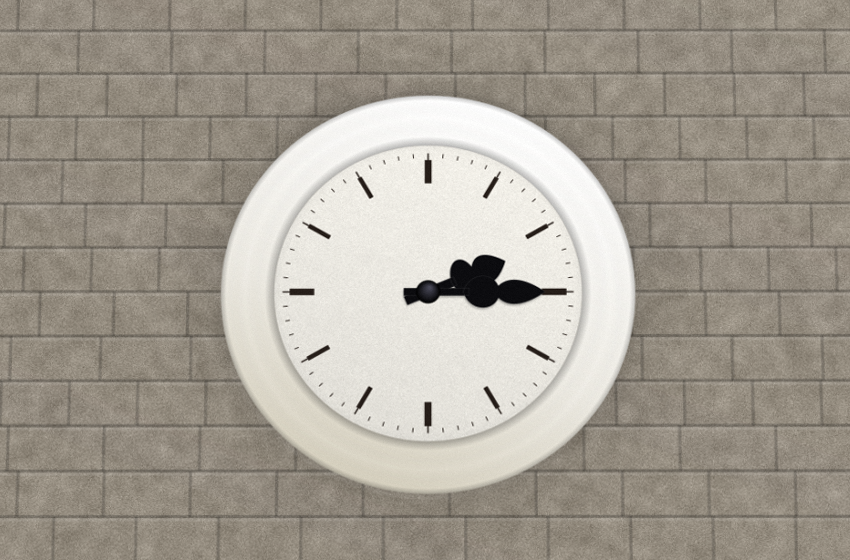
2 h 15 min
